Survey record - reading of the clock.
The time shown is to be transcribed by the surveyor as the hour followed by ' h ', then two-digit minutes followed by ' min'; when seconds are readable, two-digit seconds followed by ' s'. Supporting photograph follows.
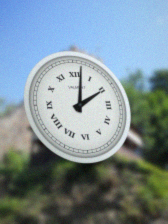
2 h 02 min
